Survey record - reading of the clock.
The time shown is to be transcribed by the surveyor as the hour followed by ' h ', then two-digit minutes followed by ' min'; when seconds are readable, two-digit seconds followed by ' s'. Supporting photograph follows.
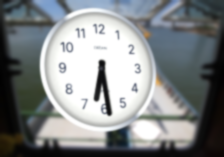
6 h 29 min
